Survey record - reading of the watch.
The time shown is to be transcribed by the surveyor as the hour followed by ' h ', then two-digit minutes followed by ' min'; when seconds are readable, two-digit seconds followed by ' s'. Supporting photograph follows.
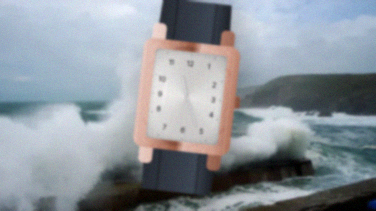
11 h 26 min
